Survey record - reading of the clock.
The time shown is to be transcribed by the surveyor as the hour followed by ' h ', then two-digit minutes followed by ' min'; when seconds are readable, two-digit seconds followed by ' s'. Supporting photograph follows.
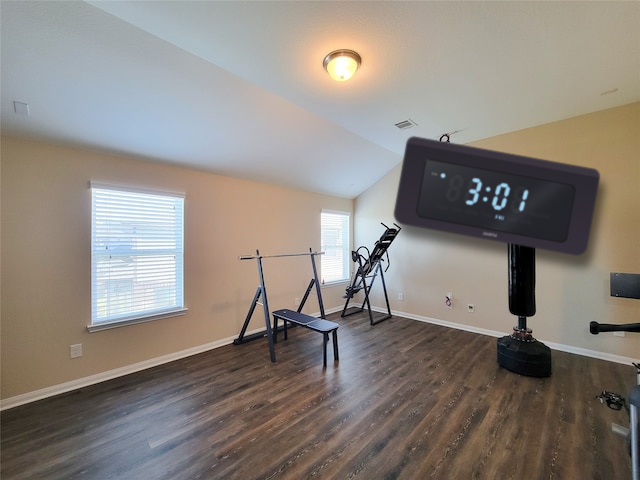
3 h 01 min
